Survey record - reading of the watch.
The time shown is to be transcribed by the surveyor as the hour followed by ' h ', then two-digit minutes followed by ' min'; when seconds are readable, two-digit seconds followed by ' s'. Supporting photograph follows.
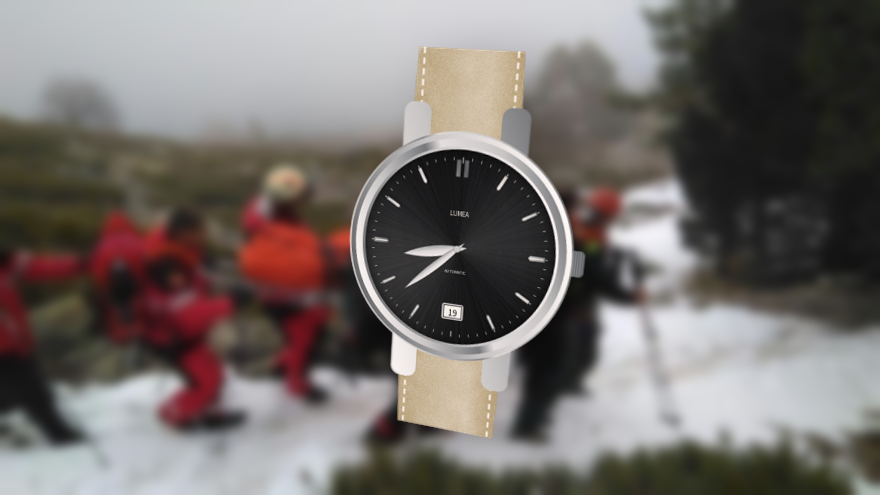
8 h 38 min
